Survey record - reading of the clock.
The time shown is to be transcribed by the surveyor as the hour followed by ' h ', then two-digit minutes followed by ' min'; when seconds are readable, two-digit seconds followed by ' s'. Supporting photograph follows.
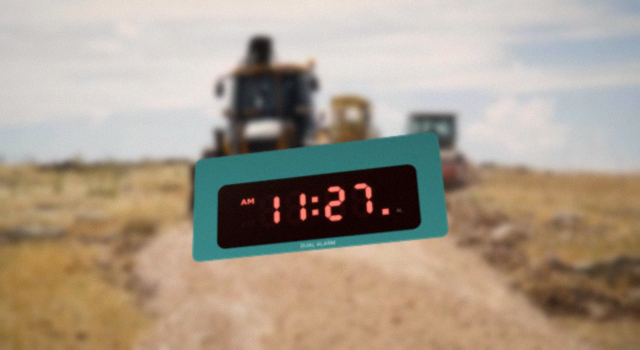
11 h 27 min
